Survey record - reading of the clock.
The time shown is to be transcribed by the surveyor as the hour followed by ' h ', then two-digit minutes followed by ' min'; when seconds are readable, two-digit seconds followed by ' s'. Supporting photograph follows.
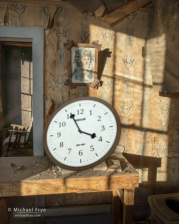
3 h 56 min
